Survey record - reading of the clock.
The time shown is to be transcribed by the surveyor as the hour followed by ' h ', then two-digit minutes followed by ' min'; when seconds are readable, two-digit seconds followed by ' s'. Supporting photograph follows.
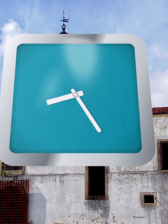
8 h 25 min
